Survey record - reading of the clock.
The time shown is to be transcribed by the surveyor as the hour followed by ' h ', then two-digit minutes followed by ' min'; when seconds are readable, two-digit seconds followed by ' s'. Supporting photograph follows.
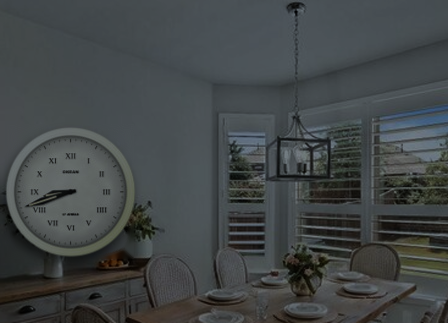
8 h 42 min
